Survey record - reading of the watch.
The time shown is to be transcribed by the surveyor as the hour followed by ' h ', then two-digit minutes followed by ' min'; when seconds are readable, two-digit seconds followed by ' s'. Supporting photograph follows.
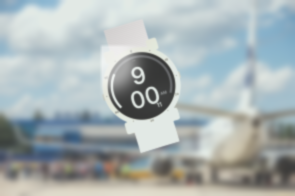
9 h 00 min
